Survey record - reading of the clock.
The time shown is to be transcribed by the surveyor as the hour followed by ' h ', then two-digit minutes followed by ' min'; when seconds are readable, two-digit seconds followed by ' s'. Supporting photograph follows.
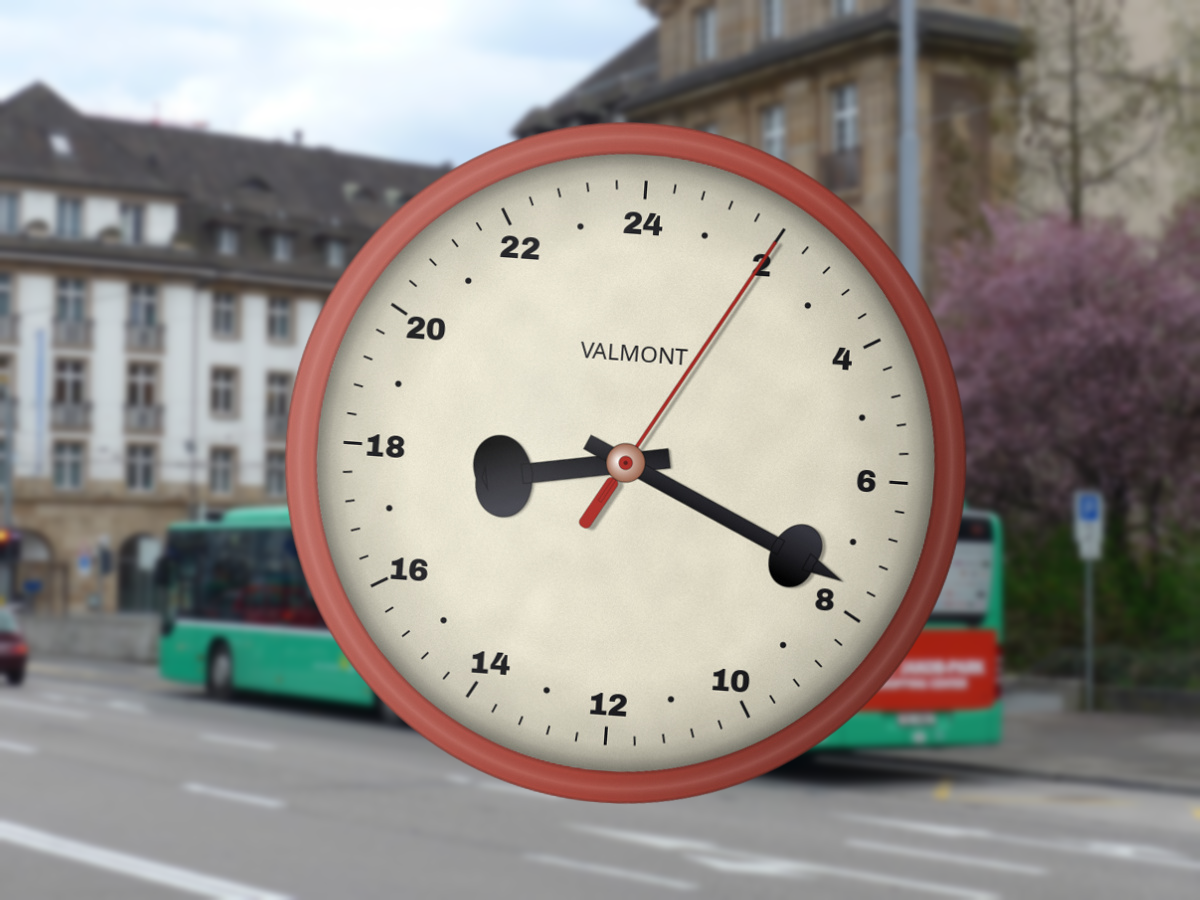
17 h 19 min 05 s
